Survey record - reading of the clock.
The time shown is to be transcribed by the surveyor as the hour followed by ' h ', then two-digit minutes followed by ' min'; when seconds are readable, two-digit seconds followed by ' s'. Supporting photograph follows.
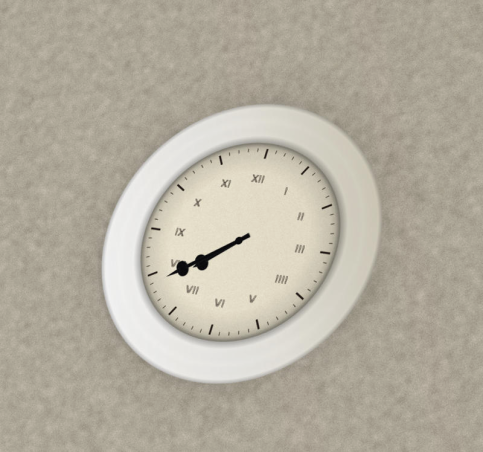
7 h 39 min
